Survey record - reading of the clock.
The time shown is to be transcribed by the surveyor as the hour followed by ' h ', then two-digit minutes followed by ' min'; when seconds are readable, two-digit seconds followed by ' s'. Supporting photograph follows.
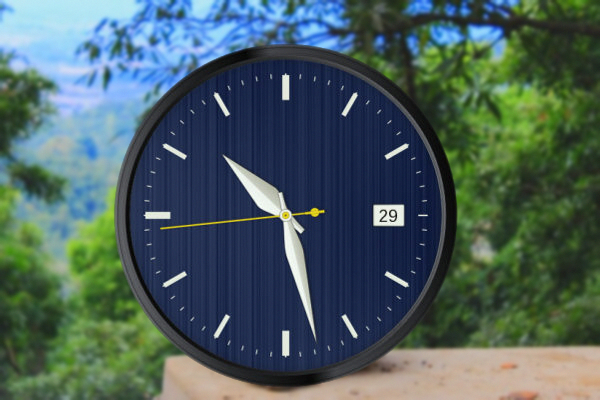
10 h 27 min 44 s
